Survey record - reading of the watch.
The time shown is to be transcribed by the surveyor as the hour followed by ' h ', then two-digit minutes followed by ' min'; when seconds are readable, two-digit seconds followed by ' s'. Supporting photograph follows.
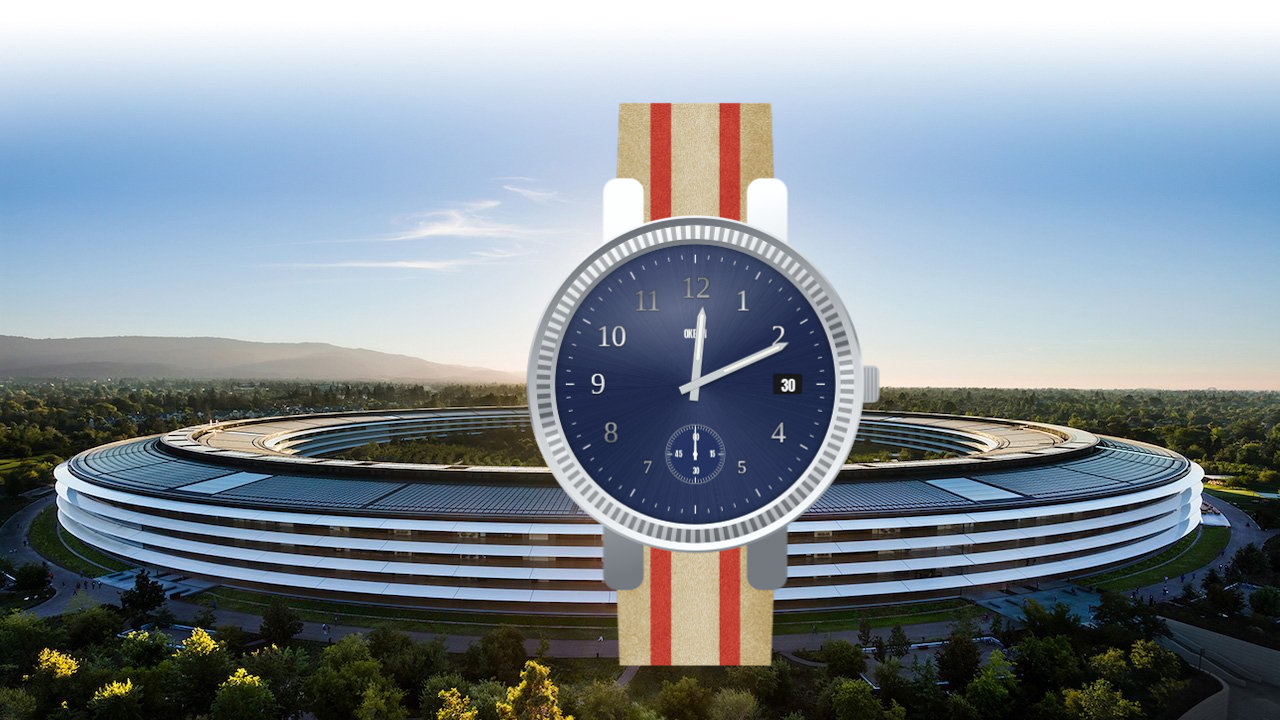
12 h 11 min
